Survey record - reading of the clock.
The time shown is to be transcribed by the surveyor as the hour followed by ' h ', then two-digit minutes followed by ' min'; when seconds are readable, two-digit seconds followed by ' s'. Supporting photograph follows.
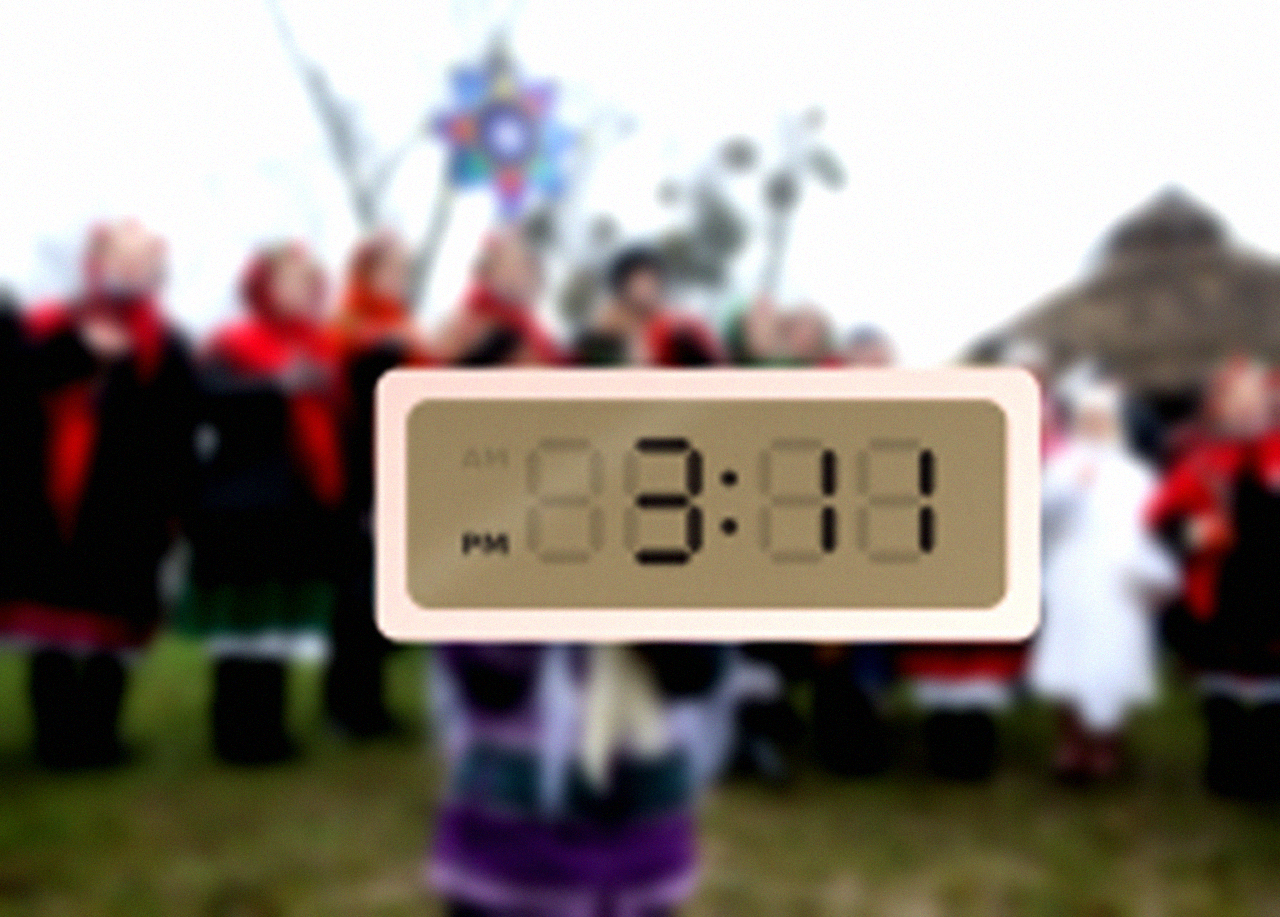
3 h 11 min
